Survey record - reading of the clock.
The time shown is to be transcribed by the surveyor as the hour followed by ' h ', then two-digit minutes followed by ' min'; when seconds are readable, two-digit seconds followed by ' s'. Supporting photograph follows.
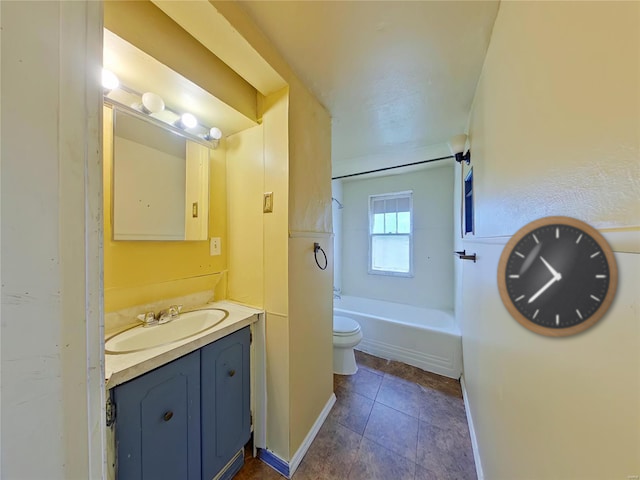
10 h 38 min
